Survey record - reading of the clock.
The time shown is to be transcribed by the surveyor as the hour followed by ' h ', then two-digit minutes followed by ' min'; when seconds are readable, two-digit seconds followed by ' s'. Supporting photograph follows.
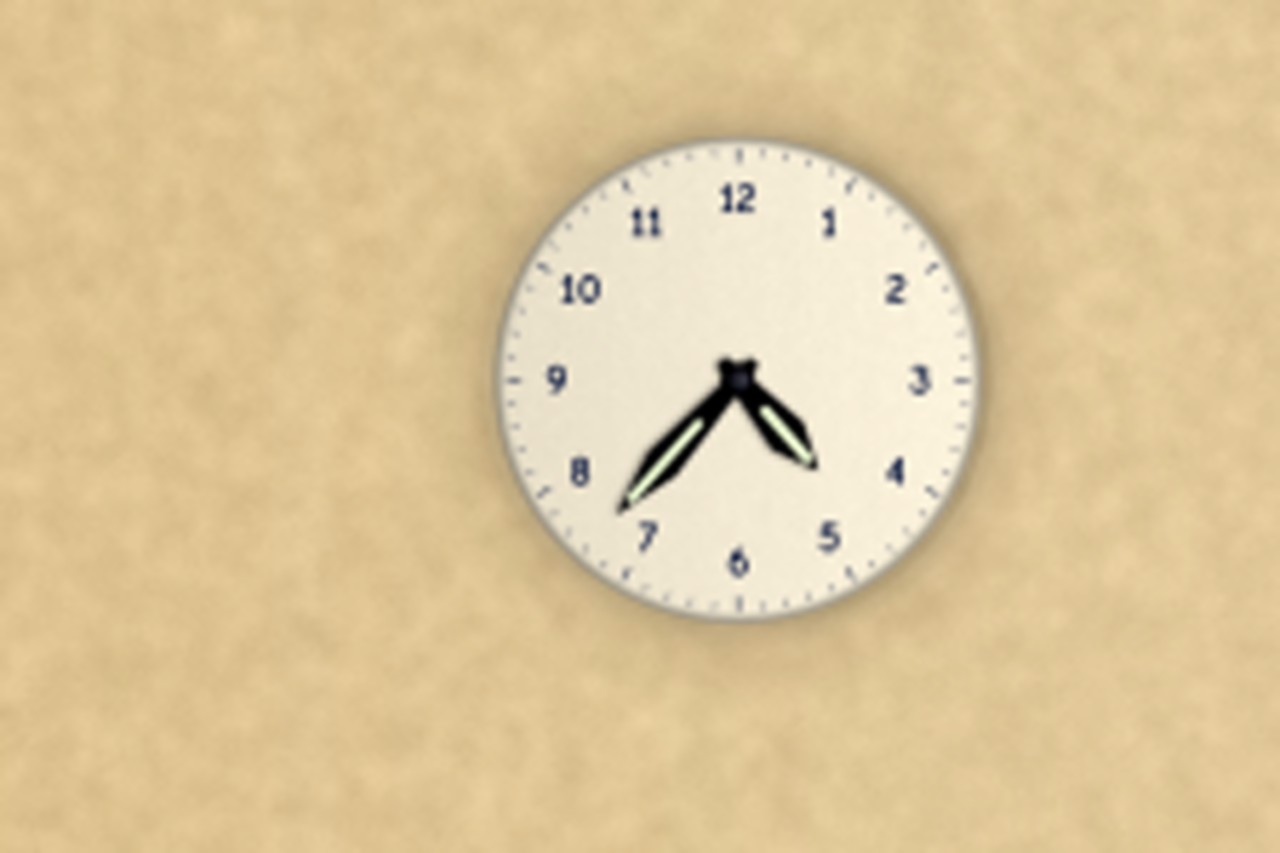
4 h 37 min
